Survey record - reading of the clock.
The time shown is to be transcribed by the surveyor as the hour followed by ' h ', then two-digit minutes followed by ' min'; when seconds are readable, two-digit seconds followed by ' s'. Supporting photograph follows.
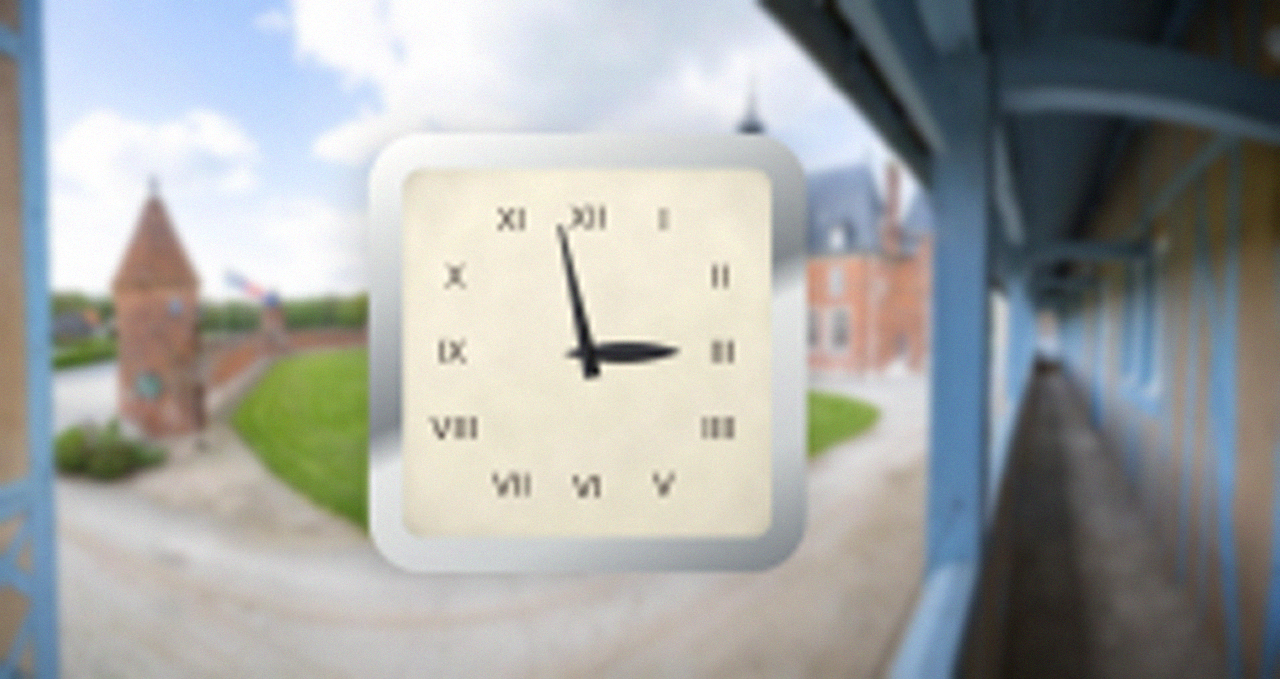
2 h 58 min
